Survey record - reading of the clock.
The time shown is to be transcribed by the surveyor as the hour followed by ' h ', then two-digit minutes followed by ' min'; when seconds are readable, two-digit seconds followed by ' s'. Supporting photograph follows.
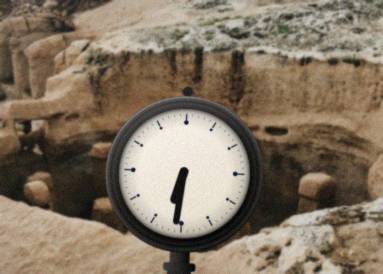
6 h 31 min
